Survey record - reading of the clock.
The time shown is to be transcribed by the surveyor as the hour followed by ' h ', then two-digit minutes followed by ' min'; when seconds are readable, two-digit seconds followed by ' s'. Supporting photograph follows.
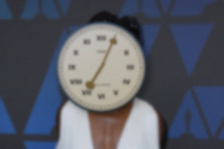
7 h 04 min
